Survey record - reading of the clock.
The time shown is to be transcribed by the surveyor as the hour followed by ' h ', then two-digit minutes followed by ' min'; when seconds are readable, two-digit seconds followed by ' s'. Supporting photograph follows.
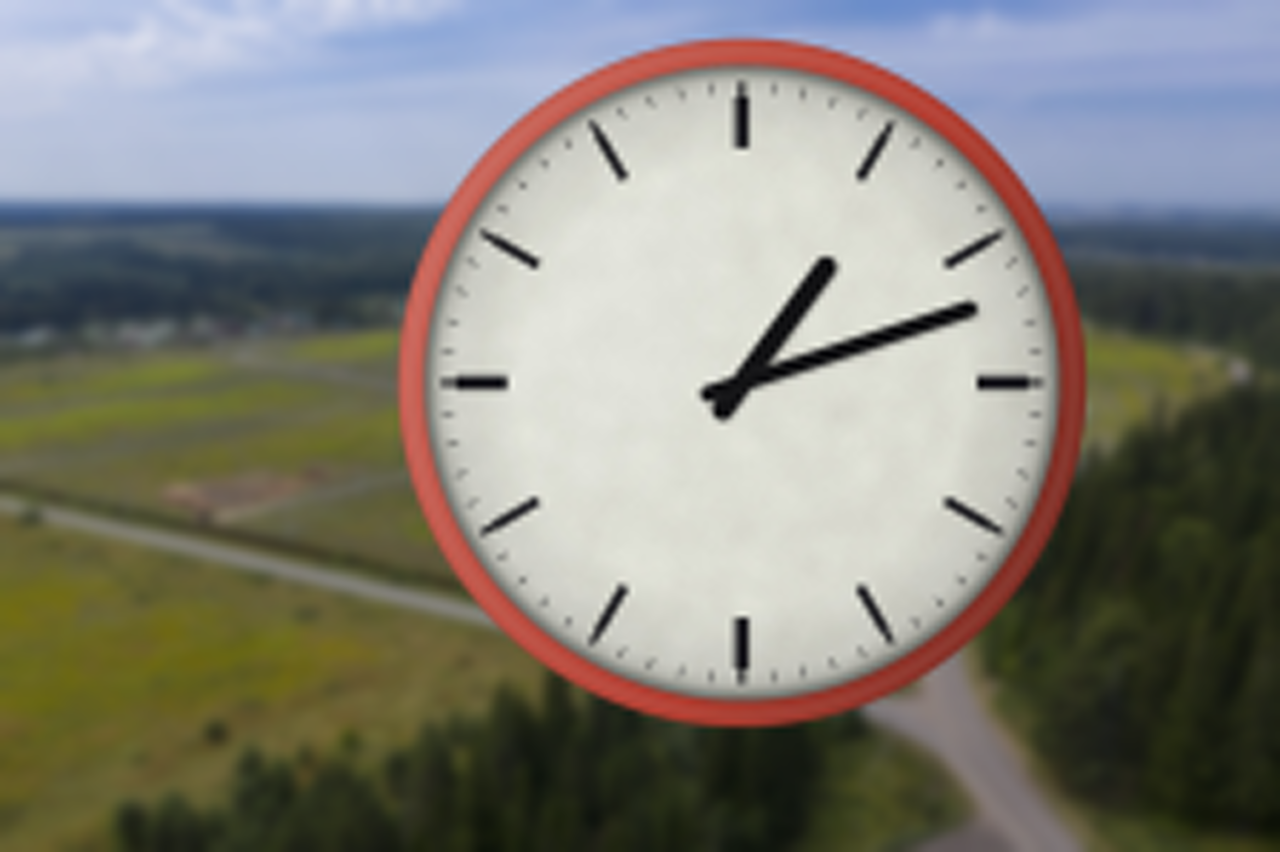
1 h 12 min
